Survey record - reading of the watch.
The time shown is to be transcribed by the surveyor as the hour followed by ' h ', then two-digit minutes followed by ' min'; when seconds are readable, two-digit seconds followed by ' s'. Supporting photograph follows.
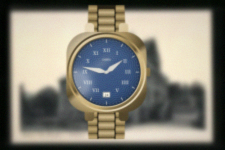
1 h 47 min
